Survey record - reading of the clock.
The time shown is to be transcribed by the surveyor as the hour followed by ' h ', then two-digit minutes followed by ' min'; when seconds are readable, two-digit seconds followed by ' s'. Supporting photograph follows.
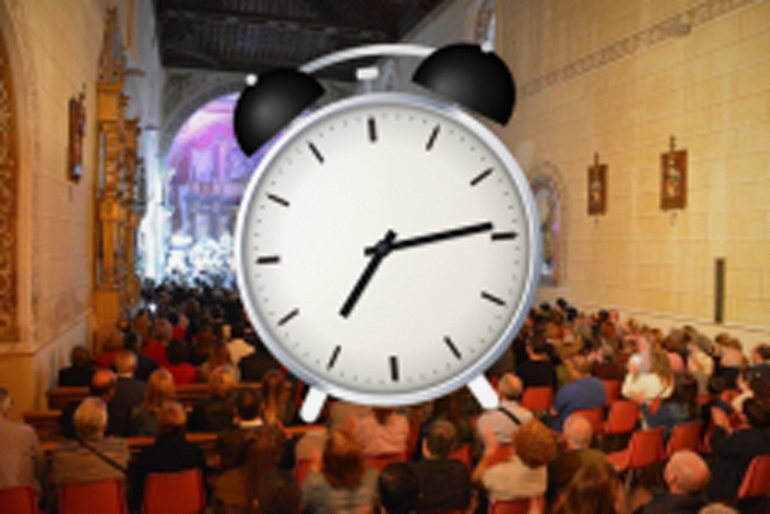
7 h 14 min
